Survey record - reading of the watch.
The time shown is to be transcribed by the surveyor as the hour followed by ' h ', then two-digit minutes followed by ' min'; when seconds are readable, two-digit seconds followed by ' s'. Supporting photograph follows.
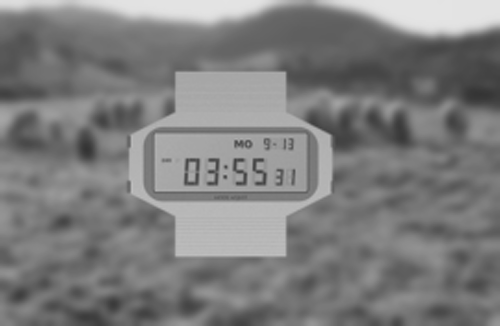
3 h 55 min 31 s
